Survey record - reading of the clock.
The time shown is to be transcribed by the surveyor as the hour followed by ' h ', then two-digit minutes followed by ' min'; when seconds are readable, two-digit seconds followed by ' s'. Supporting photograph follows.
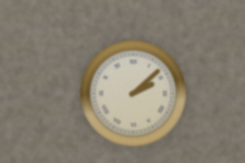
2 h 08 min
